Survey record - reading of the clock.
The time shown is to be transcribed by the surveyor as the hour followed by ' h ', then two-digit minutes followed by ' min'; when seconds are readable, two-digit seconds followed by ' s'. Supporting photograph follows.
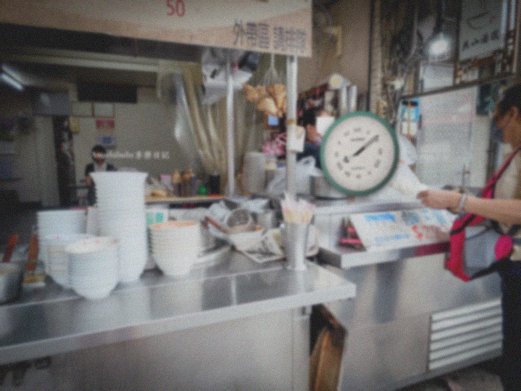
8 h 09 min
